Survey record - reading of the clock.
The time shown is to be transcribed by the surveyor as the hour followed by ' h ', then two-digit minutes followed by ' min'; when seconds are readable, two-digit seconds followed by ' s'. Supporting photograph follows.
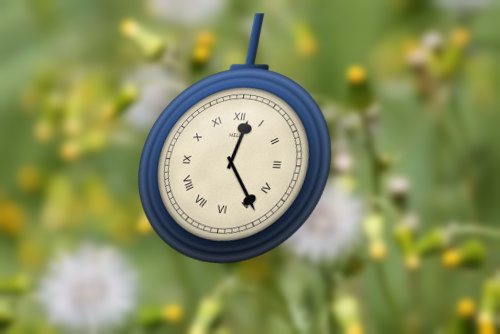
12 h 24 min
